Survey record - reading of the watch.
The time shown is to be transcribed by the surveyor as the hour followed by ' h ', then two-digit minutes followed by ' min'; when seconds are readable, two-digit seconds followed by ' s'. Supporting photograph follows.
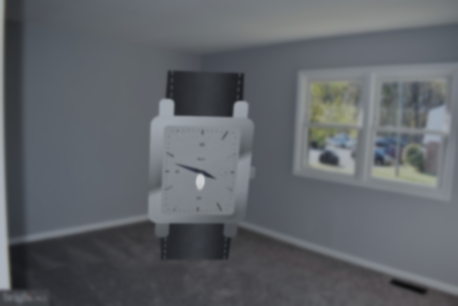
3 h 48 min
